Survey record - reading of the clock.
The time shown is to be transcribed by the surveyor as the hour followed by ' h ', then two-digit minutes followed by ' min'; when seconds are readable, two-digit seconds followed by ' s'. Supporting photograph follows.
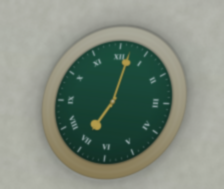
7 h 02 min
